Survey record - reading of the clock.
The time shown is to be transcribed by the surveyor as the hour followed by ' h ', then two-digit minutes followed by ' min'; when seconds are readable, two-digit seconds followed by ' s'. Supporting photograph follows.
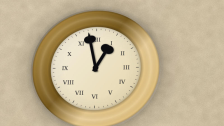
12 h 58 min
